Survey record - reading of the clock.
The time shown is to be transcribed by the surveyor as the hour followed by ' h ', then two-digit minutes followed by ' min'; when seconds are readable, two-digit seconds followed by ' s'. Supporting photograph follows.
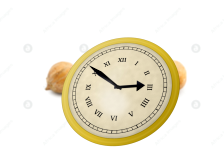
2 h 51 min
